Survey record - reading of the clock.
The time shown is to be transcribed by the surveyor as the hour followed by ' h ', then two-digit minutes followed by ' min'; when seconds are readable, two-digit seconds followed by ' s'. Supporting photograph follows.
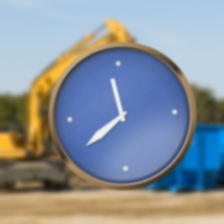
11 h 39 min
